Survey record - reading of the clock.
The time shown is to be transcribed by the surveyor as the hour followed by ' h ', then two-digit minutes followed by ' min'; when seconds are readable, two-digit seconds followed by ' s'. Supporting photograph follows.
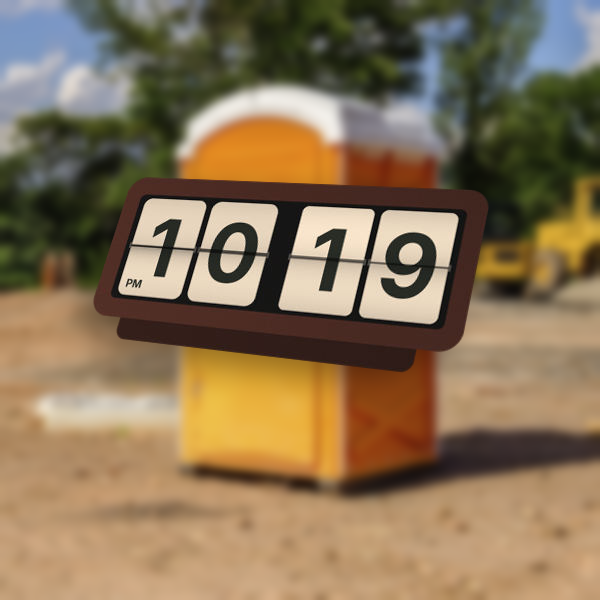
10 h 19 min
